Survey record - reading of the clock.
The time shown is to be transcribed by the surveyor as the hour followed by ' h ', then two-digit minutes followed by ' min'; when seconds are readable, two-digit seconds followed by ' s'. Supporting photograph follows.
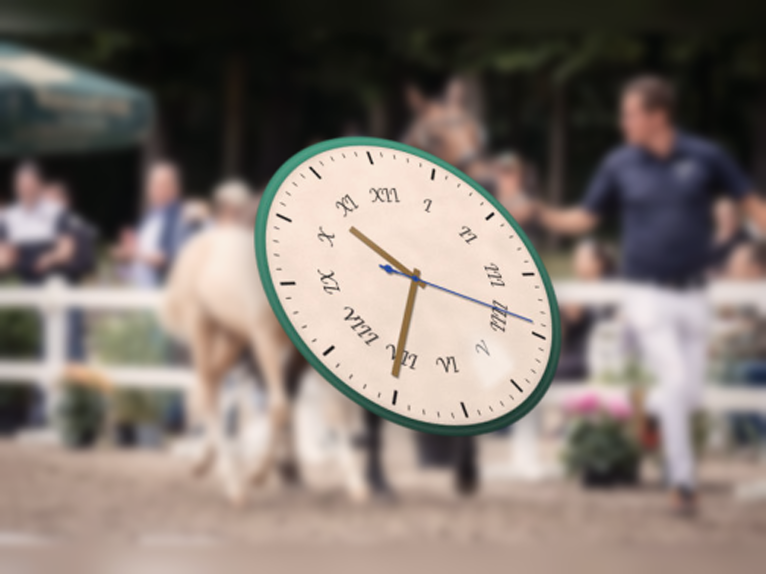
10 h 35 min 19 s
